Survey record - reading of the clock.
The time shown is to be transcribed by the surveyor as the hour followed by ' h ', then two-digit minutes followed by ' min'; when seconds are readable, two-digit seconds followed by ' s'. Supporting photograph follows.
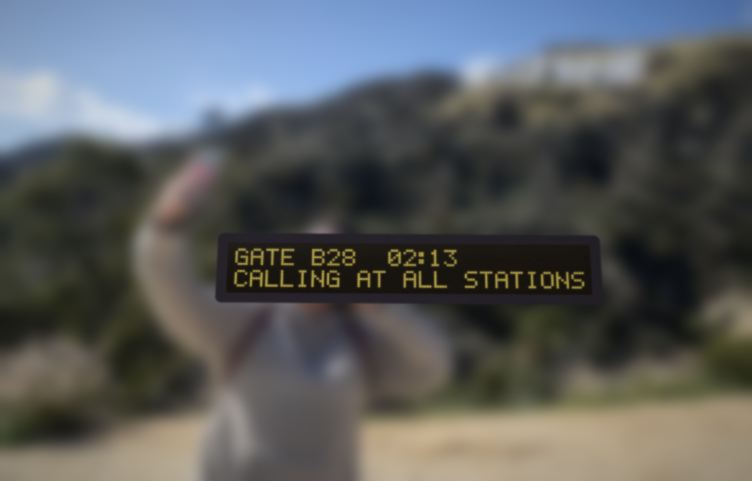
2 h 13 min
